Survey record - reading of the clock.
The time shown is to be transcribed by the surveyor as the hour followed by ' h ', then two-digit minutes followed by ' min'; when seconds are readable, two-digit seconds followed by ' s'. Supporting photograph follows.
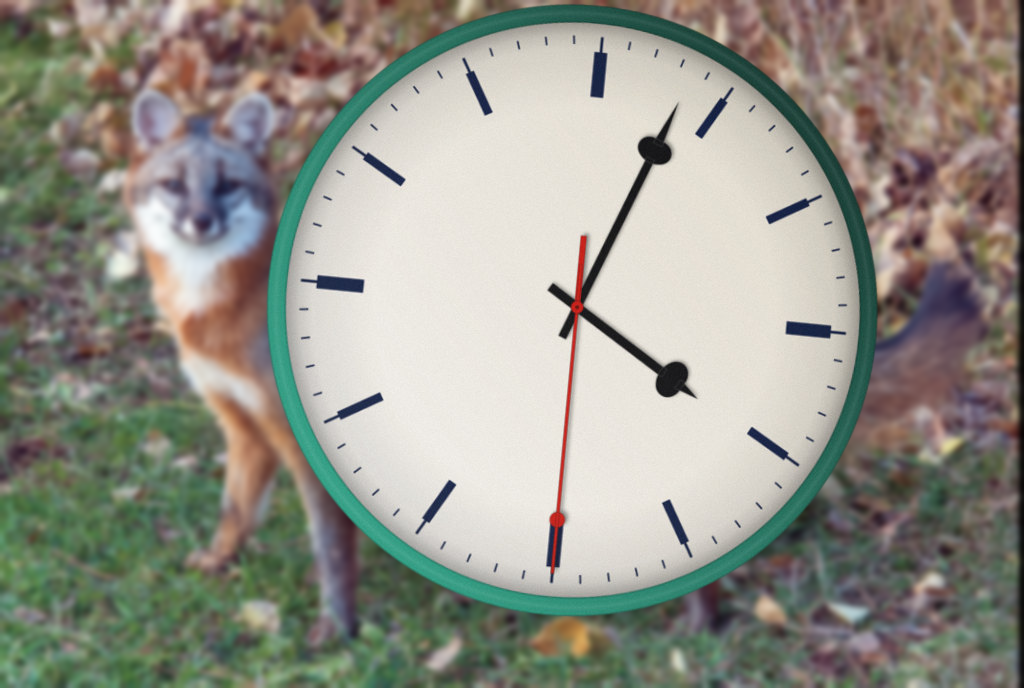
4 h 03 min 30 s
